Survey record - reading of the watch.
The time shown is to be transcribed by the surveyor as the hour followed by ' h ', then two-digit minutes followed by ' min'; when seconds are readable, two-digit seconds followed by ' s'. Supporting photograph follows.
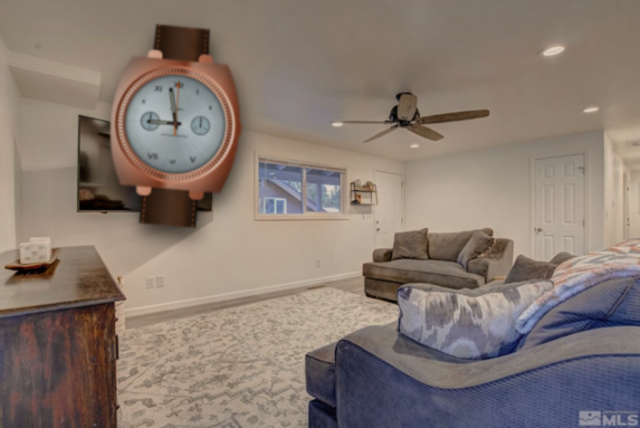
8 h 58 min
